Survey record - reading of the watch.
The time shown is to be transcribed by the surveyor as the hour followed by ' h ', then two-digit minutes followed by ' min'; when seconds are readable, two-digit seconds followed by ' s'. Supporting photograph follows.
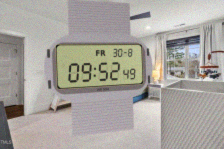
9 h 52 min 49 s
